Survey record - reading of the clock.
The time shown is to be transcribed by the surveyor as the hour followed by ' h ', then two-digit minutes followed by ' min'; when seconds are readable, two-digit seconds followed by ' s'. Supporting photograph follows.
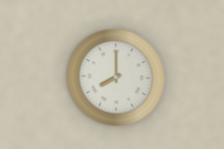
8 h 00 min
